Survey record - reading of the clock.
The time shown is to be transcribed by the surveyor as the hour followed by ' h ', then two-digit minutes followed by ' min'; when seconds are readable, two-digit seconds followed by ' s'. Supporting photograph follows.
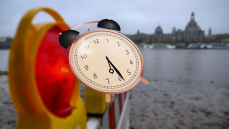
6 h 29 min
